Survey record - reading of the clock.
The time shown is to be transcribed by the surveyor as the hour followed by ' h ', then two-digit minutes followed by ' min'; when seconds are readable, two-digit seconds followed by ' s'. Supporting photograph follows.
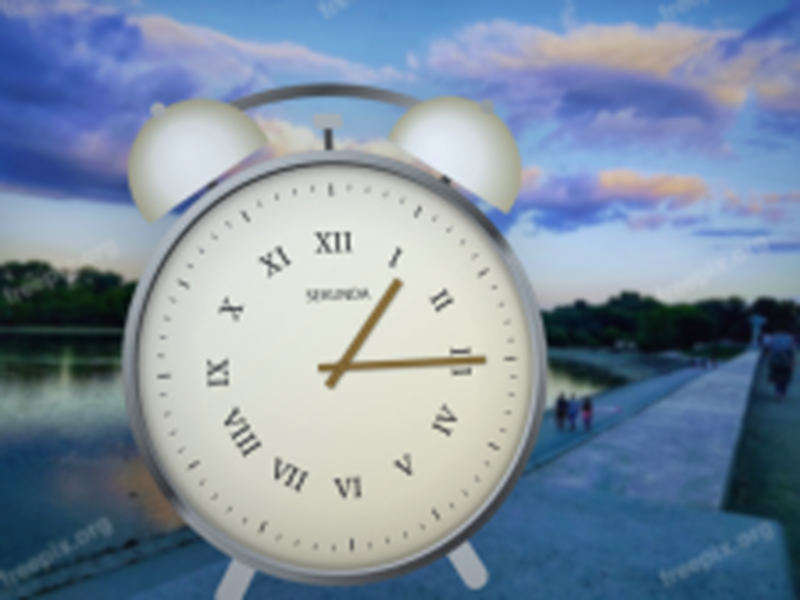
1 h 15 min
